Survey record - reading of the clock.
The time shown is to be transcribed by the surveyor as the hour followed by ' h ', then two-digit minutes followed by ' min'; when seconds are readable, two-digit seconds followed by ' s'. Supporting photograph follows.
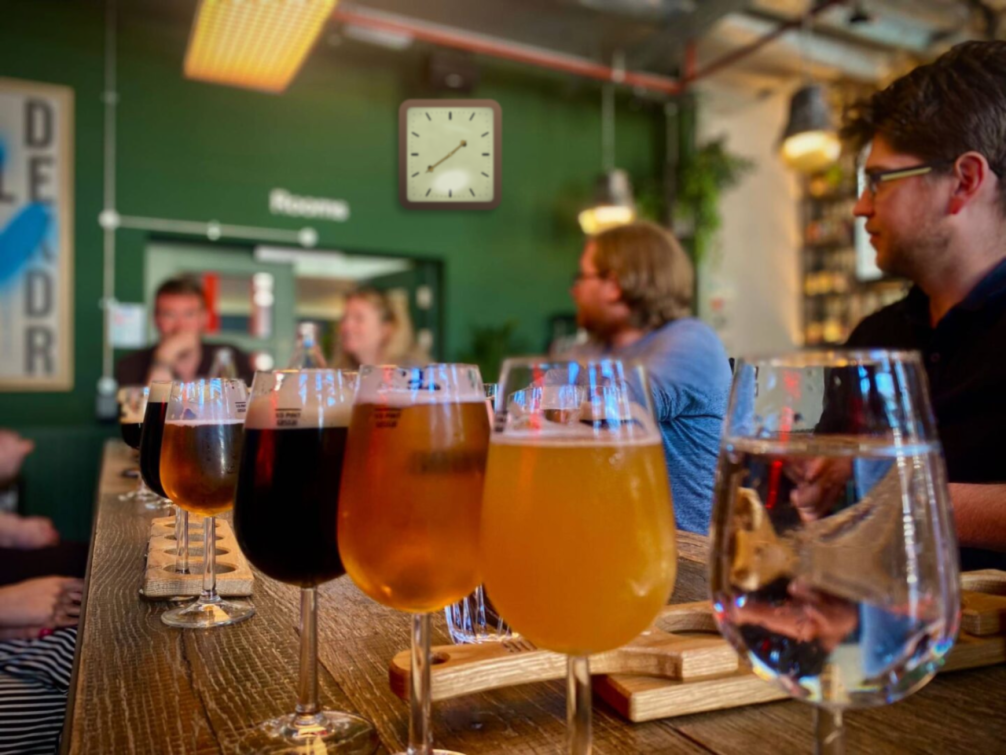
1 h 39 min
